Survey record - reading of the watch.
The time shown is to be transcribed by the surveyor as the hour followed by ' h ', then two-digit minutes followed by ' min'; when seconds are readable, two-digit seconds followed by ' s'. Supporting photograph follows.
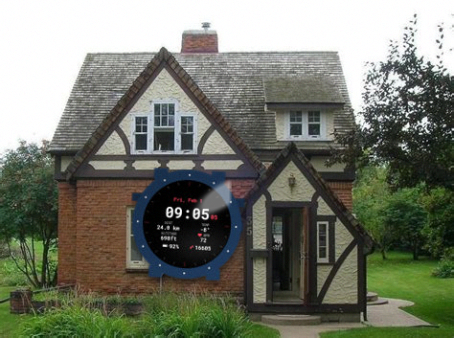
9 h 05 min
